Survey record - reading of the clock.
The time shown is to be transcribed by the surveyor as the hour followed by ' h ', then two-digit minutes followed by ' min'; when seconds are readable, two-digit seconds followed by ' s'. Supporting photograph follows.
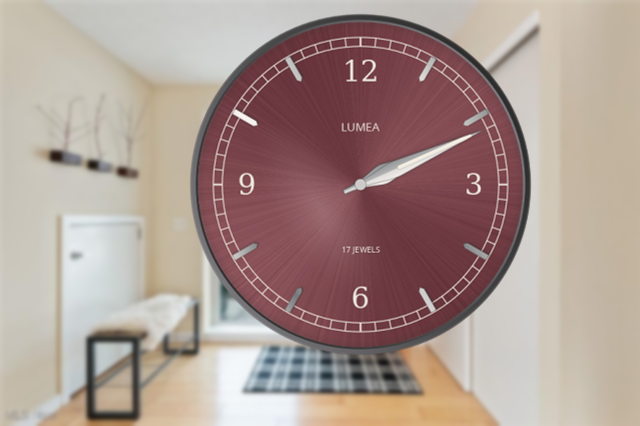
2 h 11 min
